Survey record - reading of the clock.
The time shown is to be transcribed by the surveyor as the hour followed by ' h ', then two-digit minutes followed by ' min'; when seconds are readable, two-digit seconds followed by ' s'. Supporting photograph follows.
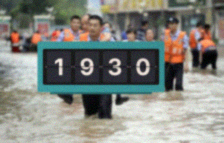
19 h 30 min
